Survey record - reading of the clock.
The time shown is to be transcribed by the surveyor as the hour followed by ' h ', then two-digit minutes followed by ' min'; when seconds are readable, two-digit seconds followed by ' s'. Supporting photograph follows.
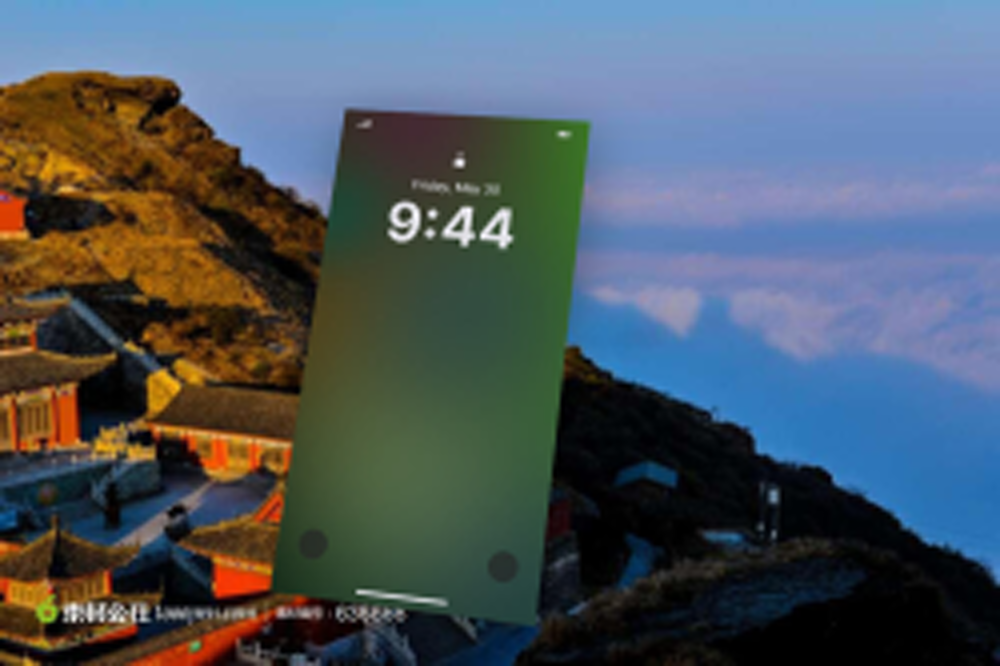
9 h 44 min
